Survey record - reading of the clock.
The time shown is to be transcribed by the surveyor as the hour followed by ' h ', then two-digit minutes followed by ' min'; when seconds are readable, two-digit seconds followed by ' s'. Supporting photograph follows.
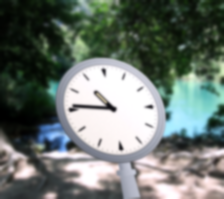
10 h 46 min
